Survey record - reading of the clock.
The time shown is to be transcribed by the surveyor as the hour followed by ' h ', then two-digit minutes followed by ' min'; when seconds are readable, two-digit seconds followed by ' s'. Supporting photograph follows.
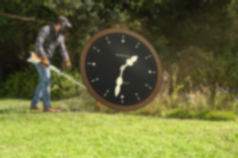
1 h 32 min
